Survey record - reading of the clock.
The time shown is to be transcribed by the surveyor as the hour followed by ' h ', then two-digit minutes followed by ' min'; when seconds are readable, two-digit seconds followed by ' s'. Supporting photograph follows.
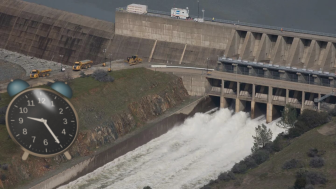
9 h 25 min
